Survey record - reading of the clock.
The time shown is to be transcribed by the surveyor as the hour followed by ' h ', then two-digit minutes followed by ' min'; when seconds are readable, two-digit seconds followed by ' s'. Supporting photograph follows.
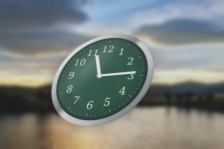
11 h 14 min
